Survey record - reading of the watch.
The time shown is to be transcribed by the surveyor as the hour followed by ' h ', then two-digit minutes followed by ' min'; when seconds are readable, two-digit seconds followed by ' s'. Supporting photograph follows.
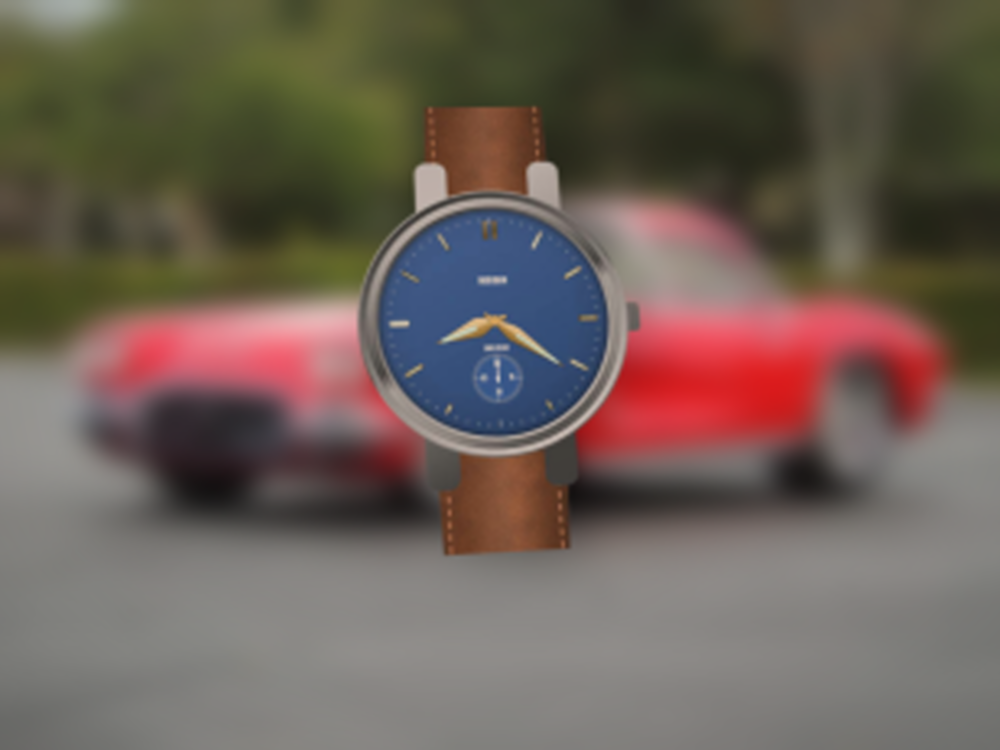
8 h 21 min
